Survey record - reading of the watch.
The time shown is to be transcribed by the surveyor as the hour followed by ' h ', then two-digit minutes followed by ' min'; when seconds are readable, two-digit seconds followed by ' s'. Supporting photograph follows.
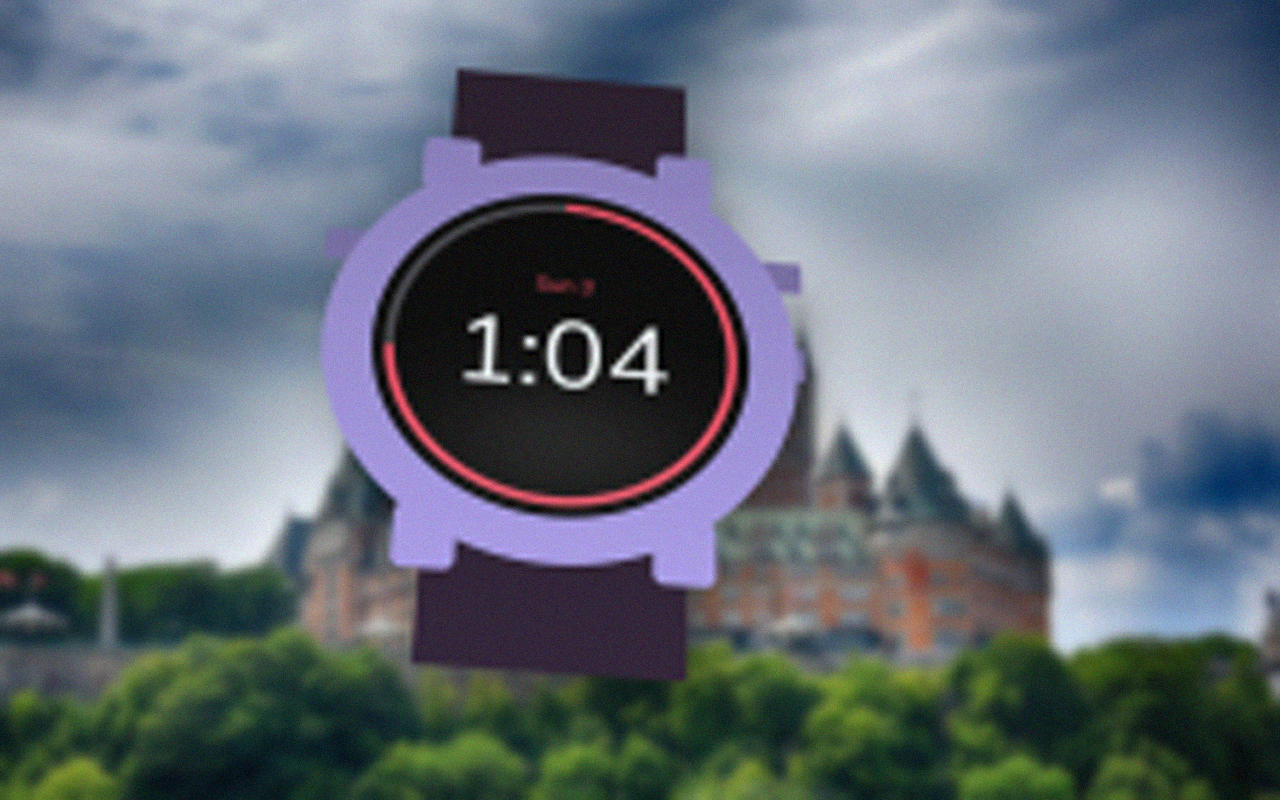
1 h 04 min
